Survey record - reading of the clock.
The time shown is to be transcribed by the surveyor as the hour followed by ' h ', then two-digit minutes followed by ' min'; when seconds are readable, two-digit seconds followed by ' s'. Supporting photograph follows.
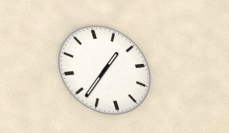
1 h 38 min
